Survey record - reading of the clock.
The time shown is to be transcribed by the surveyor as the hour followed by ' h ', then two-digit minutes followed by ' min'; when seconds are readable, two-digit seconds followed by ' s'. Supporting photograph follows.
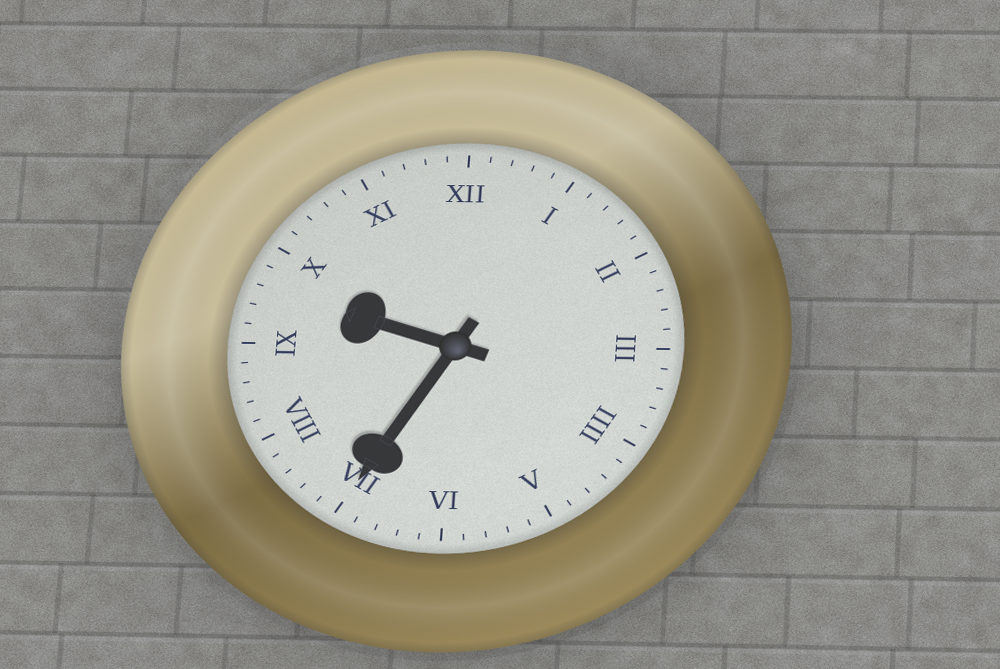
9 h 35 min
